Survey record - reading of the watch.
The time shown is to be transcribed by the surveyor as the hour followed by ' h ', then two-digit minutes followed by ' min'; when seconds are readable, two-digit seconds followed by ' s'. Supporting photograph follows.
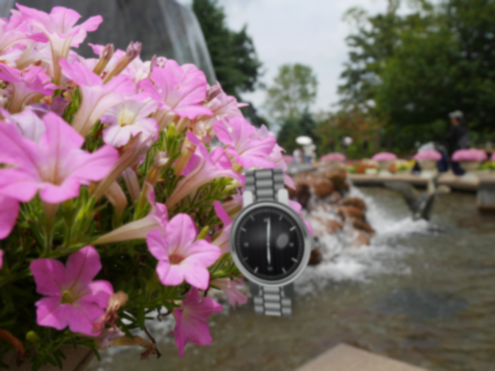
6 h 01 min
